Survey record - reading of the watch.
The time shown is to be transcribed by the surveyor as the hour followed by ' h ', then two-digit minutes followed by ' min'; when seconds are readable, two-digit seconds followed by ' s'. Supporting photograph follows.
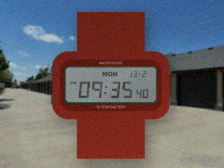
9 h 35 min 40 s
